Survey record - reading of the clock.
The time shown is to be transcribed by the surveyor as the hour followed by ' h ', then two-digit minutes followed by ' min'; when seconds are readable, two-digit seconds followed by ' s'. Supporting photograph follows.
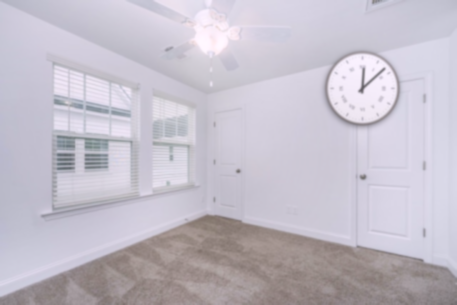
12 h 08 min
